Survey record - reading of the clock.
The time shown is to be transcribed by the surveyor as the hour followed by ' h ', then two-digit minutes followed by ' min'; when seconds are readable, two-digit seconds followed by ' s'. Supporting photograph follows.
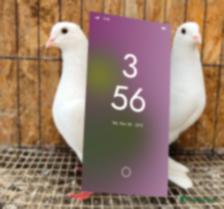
3 h 56 min
